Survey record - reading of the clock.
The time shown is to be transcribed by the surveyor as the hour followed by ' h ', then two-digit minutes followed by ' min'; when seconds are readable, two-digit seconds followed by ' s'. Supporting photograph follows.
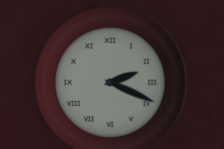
2 h 19 min
